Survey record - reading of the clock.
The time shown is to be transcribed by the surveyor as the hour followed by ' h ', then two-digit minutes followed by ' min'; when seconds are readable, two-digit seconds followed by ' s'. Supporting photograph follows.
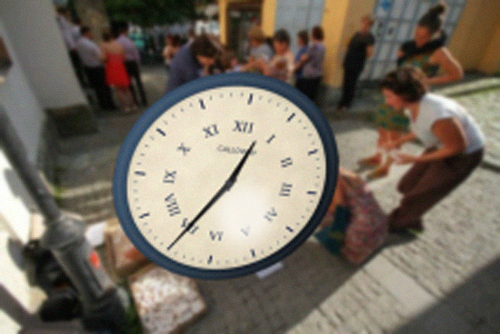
12 h 35 min
